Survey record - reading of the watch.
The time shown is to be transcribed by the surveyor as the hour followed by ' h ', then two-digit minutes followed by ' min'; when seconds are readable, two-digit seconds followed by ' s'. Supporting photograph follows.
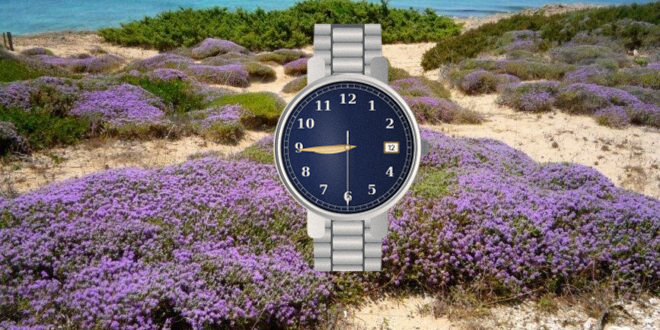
8 h 44 min 30 s
